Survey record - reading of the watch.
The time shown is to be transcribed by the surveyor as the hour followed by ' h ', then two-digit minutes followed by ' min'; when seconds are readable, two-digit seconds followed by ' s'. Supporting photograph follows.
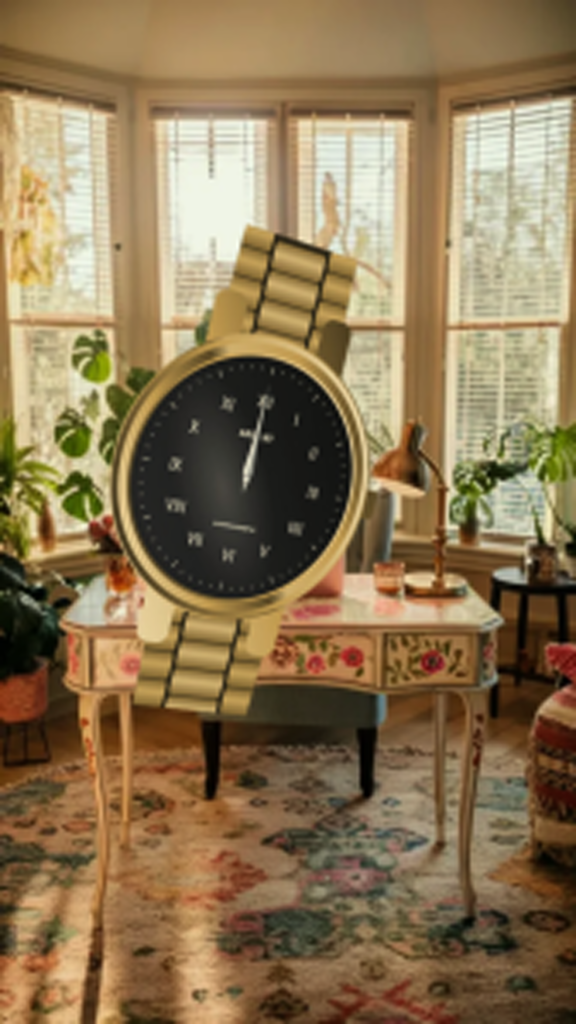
12 h 00 min
